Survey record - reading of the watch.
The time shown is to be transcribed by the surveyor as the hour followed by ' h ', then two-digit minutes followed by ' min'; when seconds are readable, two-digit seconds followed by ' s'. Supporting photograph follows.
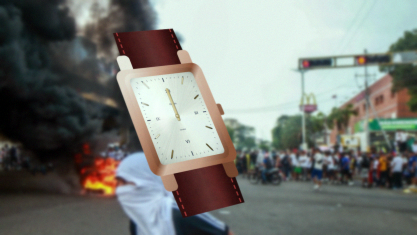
12 h 00 min
